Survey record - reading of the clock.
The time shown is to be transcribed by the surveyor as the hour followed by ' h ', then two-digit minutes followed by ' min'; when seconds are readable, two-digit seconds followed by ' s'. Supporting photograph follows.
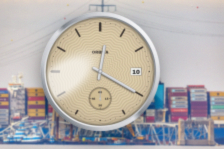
12 h 20 min
